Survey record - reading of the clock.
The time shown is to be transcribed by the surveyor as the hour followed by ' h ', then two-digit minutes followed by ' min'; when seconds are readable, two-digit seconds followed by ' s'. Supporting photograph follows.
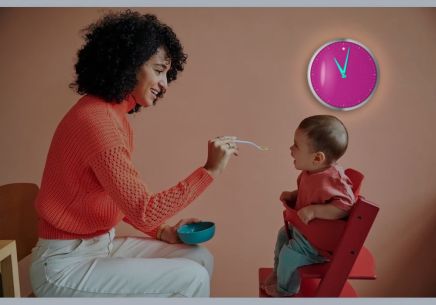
11 h 02 min
